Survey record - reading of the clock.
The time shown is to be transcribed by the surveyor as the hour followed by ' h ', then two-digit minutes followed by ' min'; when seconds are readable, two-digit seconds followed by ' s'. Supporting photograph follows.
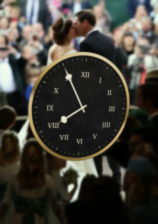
7 h 55 min
